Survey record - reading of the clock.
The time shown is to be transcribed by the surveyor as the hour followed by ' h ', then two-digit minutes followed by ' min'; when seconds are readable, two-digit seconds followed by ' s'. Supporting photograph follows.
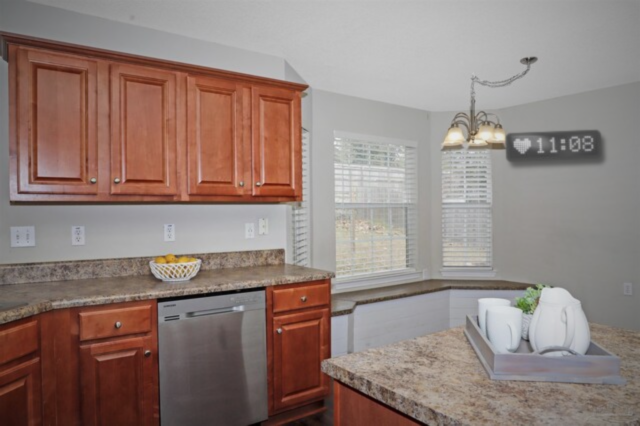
11 h 08 min
